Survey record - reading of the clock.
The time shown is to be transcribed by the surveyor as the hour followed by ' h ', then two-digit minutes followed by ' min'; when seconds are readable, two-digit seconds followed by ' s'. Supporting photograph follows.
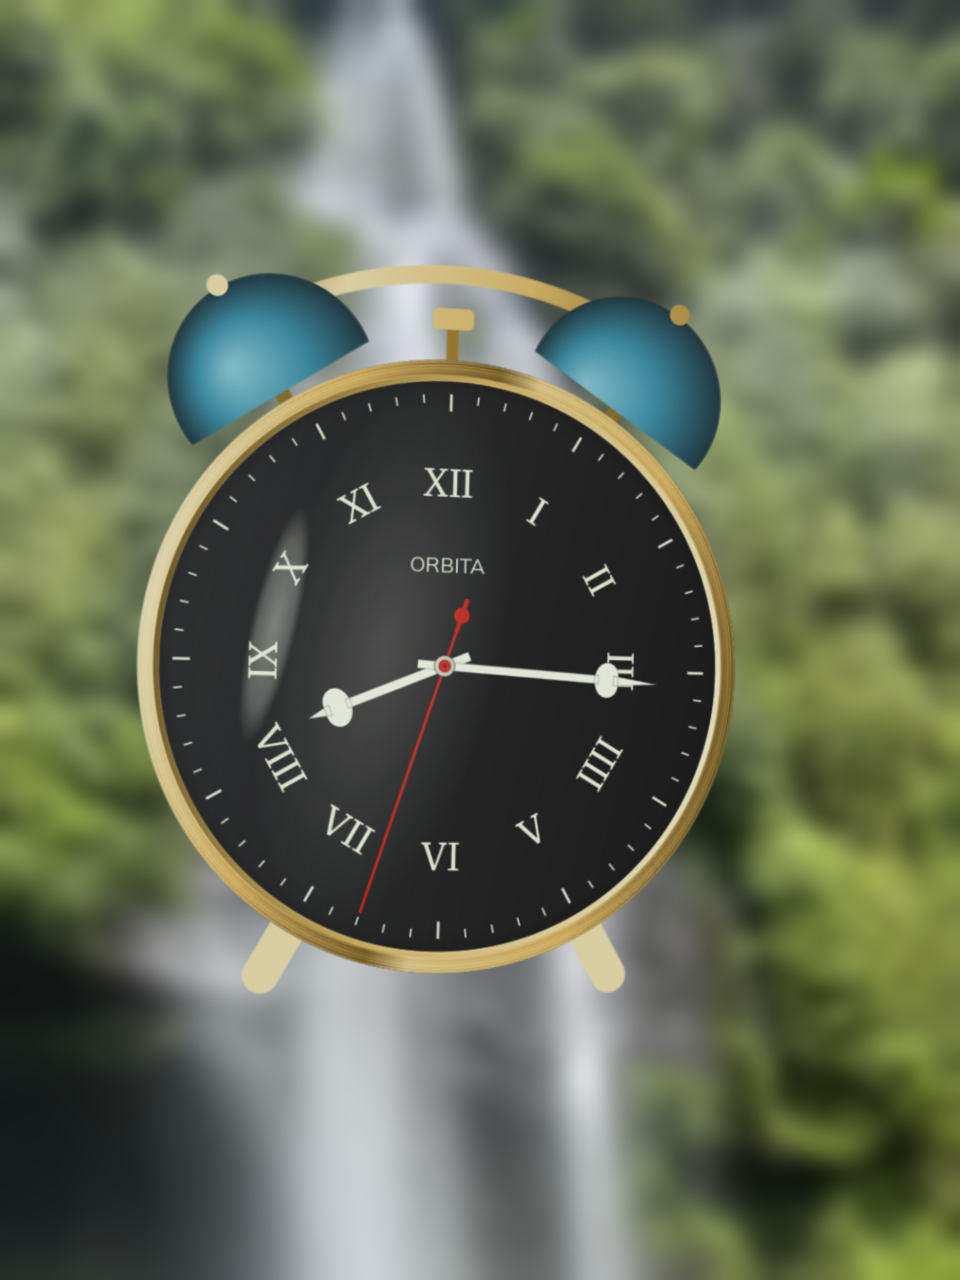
8 h 15 min 33 s
